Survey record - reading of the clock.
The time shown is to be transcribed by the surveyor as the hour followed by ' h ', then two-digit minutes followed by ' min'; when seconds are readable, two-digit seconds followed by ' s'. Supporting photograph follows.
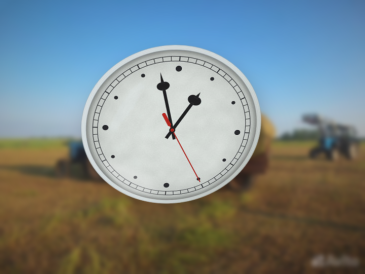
12 h 57 min 25 s
